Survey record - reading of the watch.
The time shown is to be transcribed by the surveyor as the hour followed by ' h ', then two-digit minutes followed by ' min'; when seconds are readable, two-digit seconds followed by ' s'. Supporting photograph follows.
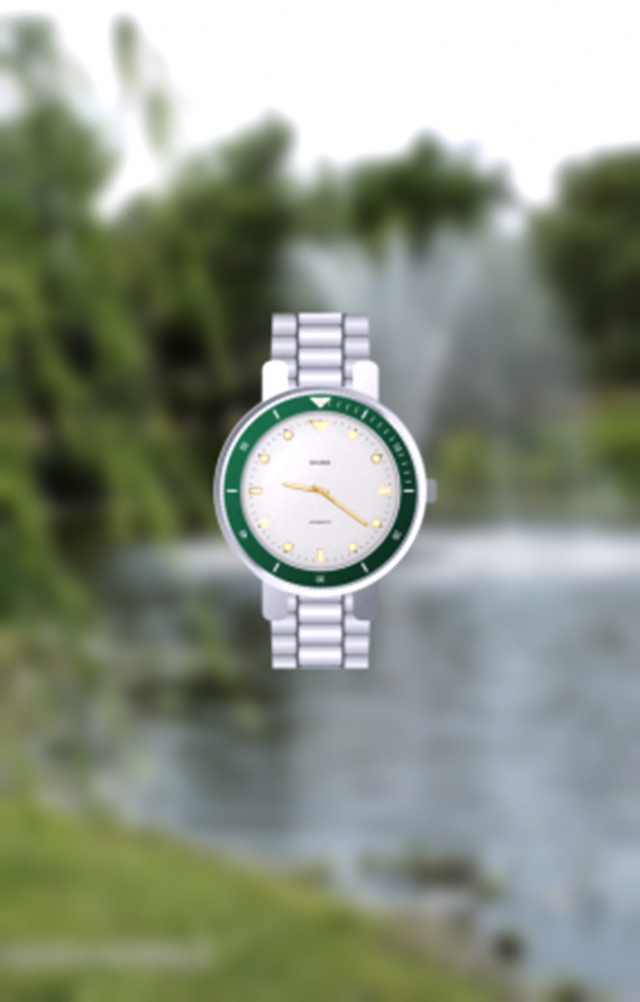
9 h 21 min
